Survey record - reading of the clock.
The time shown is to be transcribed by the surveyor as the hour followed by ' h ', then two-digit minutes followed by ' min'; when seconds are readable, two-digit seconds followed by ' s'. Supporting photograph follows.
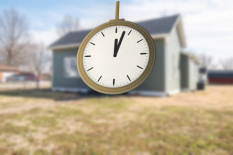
12 h 03 min
